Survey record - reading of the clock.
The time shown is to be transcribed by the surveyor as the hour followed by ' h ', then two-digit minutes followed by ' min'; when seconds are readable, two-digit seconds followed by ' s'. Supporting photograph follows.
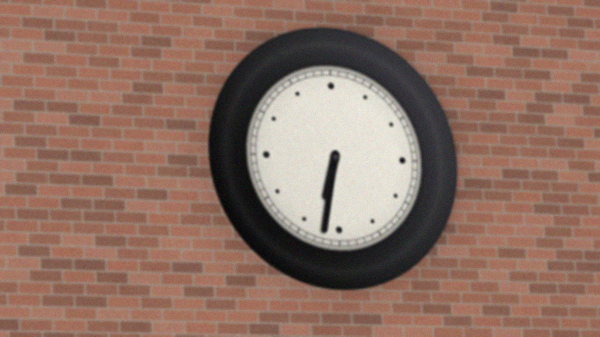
6 h 32 min
